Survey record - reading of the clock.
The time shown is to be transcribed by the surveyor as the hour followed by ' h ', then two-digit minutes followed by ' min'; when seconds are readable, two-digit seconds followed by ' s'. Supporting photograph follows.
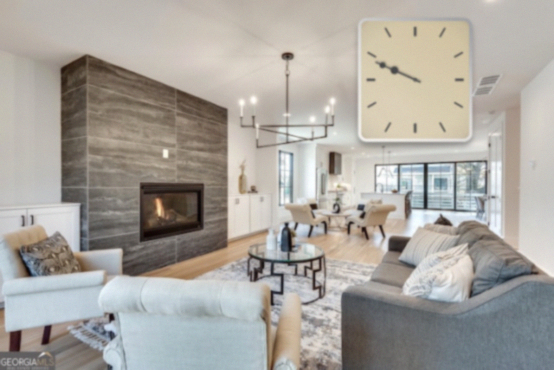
9 h 49 min
